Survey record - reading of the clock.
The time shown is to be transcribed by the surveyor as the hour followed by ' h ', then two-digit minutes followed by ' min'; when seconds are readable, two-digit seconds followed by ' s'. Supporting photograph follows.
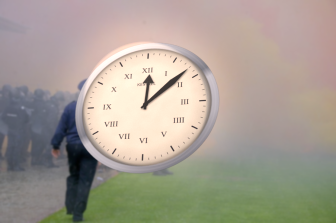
12 h 08 min
